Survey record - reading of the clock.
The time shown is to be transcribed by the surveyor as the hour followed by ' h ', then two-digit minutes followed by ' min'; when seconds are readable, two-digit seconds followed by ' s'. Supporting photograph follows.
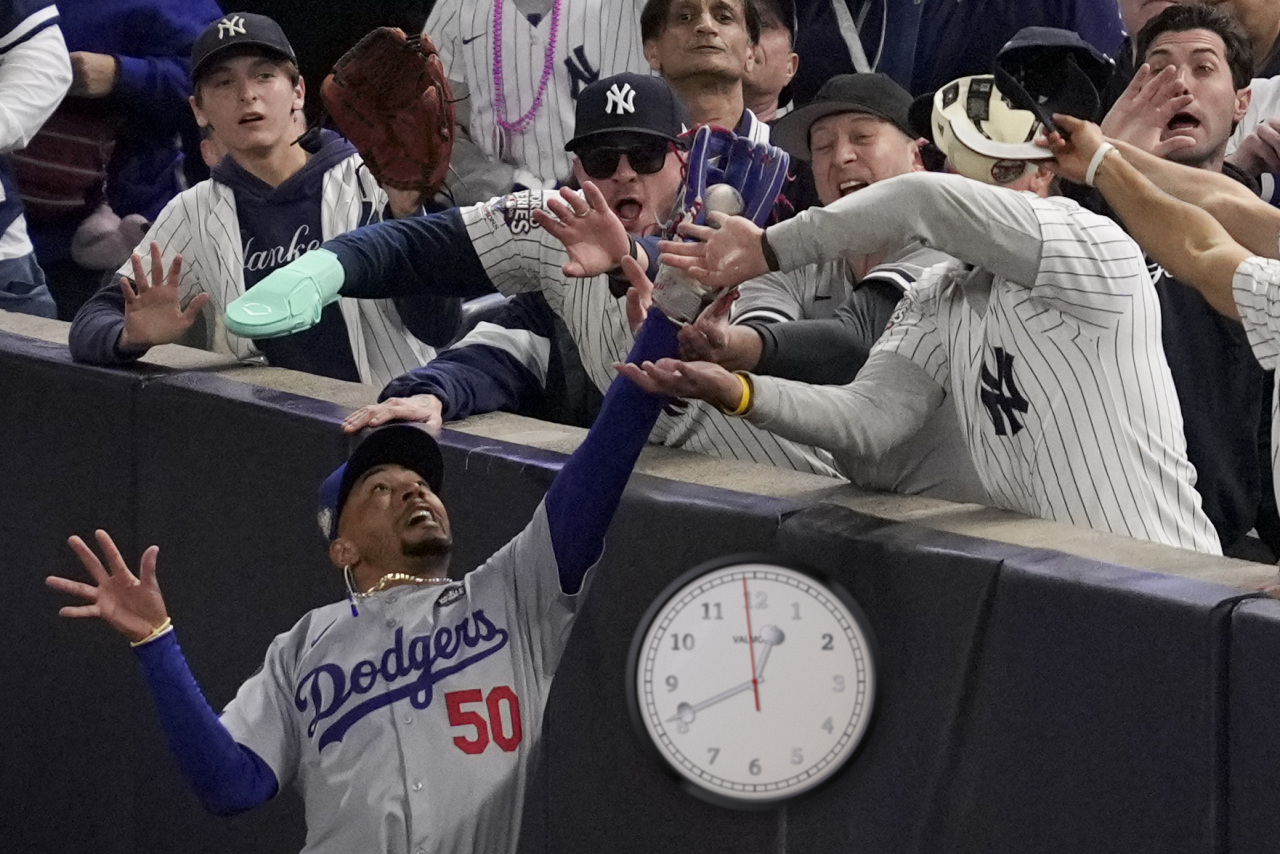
12 h 40 min 59 s
